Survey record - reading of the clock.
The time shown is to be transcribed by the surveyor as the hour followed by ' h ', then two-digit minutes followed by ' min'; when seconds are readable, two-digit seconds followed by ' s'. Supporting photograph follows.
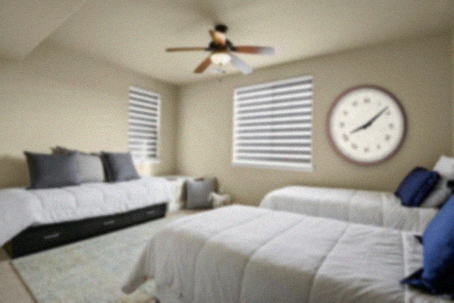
8 h 08 min
